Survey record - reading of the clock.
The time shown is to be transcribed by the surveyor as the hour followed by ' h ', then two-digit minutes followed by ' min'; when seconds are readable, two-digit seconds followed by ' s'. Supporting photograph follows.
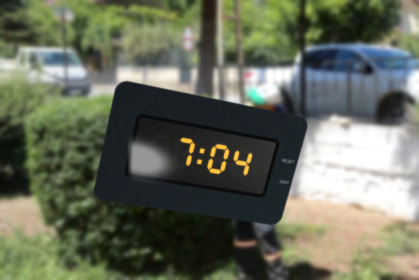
7 h 04 min
